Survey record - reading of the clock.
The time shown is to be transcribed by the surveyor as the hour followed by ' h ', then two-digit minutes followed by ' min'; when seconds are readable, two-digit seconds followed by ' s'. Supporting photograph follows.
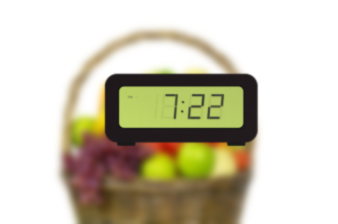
7 h 22 min
